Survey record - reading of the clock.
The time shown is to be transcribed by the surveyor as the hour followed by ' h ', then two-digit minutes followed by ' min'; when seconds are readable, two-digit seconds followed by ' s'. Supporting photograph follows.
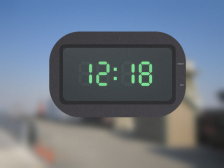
12 h 18 min
